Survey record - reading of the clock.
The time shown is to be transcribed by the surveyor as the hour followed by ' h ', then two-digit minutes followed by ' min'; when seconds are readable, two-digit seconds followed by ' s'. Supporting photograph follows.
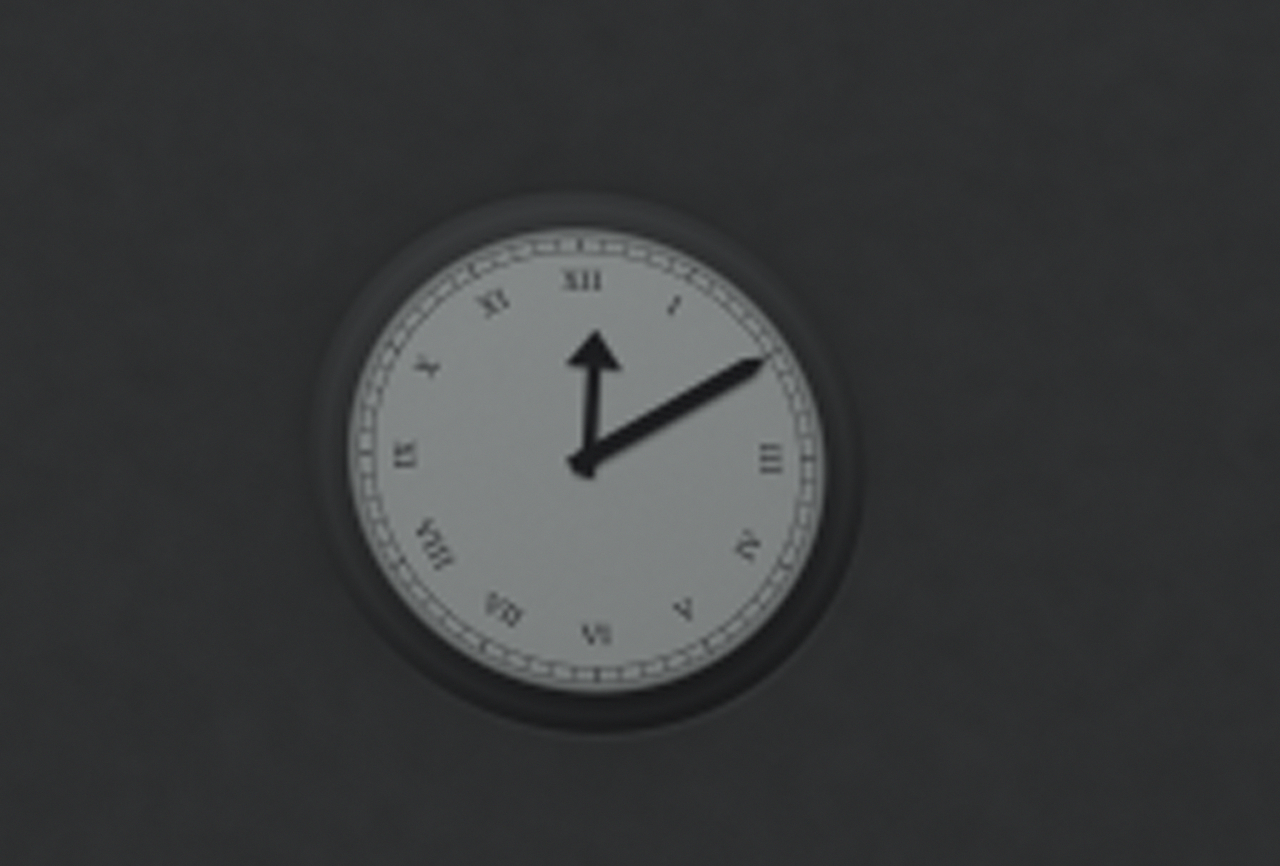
12 h 10 min
